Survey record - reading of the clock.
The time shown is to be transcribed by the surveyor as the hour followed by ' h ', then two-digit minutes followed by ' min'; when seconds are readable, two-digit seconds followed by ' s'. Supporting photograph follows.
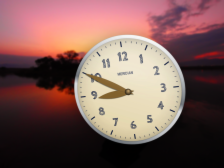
8 h 50 min
